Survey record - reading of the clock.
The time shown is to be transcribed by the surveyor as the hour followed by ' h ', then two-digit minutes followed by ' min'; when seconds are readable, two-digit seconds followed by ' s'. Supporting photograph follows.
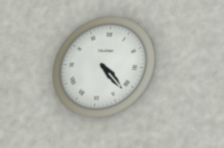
4 h 22 min
